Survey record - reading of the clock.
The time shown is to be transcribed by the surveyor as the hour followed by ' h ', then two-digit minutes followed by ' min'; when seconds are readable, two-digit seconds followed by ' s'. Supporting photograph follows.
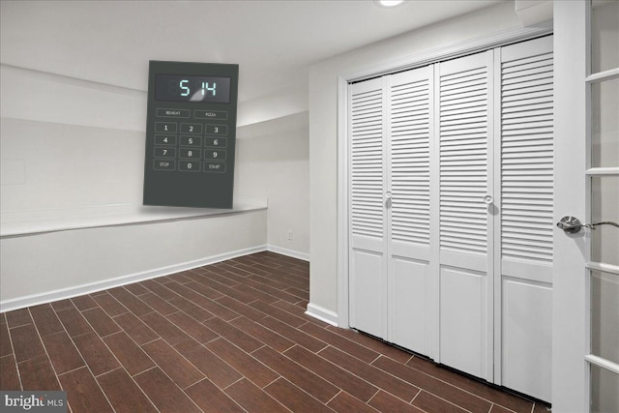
5 h 14 min
